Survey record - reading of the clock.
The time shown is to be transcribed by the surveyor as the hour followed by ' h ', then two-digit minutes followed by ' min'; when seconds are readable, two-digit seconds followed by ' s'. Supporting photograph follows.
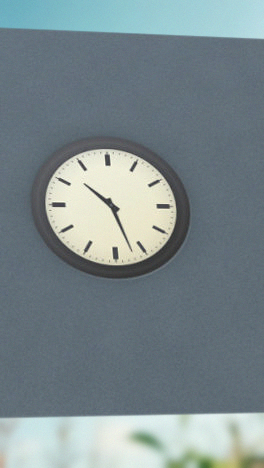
10 h 27 min
